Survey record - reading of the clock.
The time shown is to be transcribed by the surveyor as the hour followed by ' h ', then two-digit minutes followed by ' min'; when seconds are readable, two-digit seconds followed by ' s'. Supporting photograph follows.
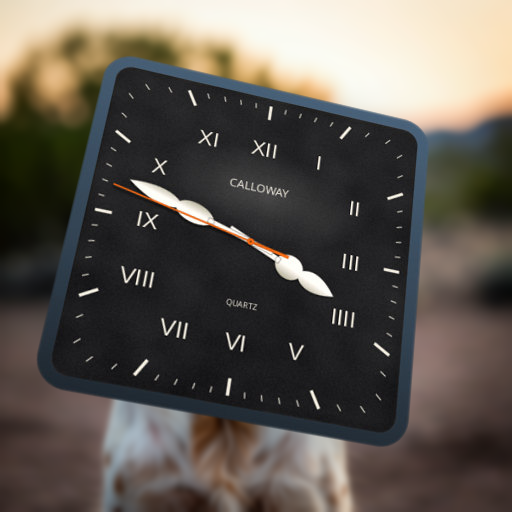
3 h 47 min 47 s
